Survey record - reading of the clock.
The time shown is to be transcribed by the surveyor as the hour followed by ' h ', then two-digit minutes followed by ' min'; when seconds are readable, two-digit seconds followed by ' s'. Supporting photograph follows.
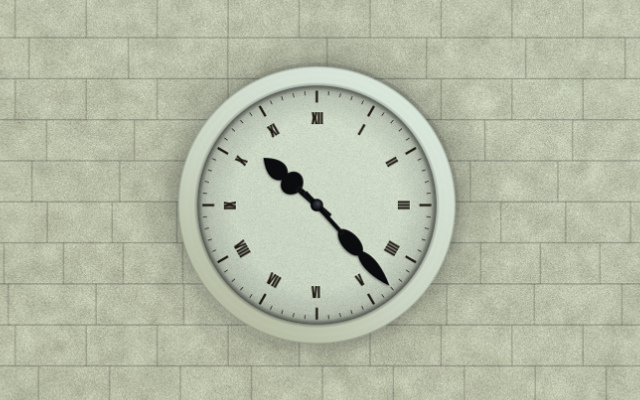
10 h 23 min
